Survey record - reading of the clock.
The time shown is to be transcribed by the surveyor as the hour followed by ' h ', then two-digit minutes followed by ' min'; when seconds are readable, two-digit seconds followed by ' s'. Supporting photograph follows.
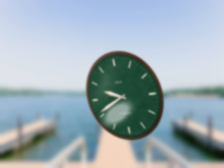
9 h 41 min
